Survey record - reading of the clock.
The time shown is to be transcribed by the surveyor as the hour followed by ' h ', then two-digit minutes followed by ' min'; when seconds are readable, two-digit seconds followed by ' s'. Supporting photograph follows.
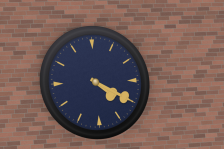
4 h 20 min
